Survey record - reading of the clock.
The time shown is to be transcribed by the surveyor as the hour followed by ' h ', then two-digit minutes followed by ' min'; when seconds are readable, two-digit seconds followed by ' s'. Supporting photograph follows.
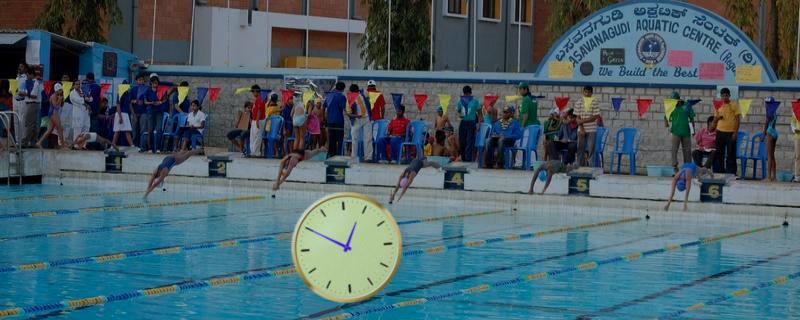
12 h 50 min
